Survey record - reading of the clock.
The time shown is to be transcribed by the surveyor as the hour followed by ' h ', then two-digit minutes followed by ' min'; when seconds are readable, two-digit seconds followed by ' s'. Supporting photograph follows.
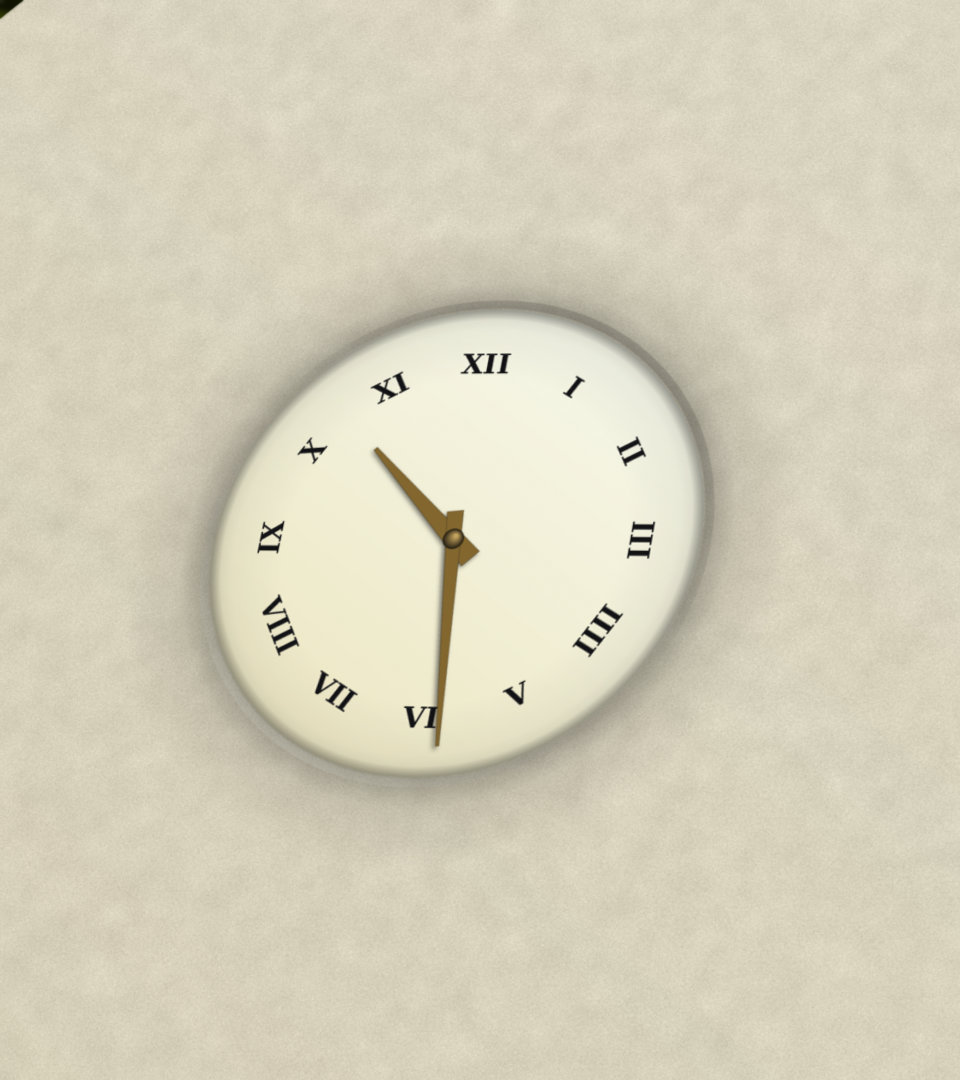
10 h 29 min
